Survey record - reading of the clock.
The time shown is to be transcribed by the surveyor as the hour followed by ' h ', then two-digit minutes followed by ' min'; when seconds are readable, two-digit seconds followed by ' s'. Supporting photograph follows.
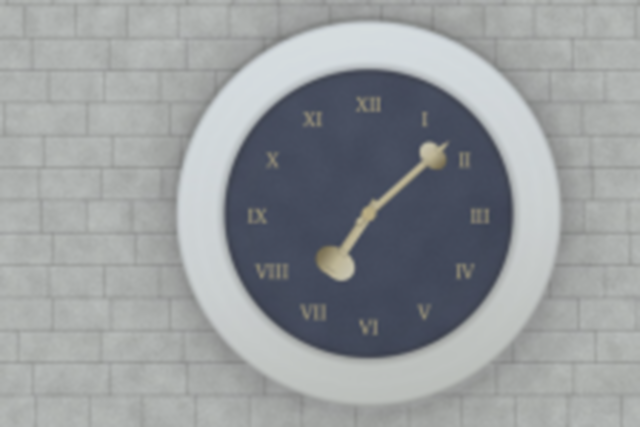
7 h 08 min
